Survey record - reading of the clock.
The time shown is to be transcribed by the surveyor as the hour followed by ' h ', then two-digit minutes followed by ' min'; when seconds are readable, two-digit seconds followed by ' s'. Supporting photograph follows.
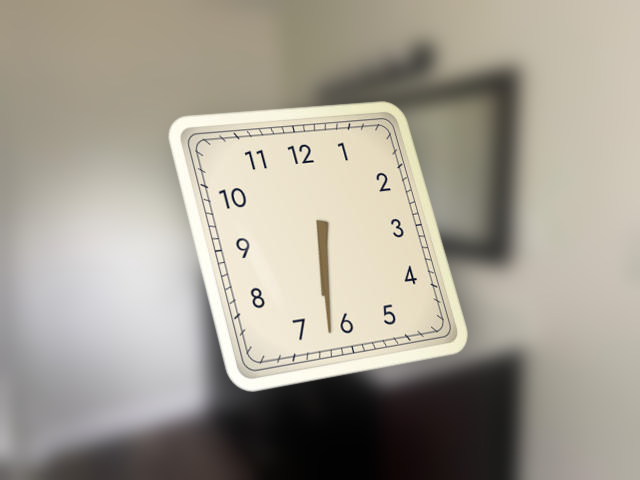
6 h 32 min
